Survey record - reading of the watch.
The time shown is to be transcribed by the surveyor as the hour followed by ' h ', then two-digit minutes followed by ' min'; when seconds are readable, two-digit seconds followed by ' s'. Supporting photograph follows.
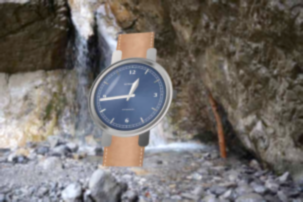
12 h 44 min
